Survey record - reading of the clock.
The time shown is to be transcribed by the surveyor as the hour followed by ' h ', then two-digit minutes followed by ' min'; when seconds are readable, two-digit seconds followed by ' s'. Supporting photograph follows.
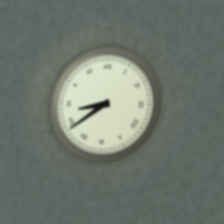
8 h 39 min
